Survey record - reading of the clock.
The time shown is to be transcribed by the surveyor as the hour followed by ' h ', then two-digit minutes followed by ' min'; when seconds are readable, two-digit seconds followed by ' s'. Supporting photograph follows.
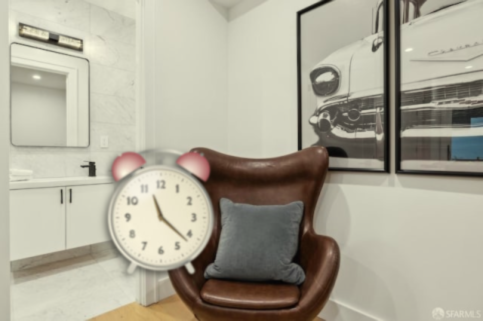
11 h 22 min
